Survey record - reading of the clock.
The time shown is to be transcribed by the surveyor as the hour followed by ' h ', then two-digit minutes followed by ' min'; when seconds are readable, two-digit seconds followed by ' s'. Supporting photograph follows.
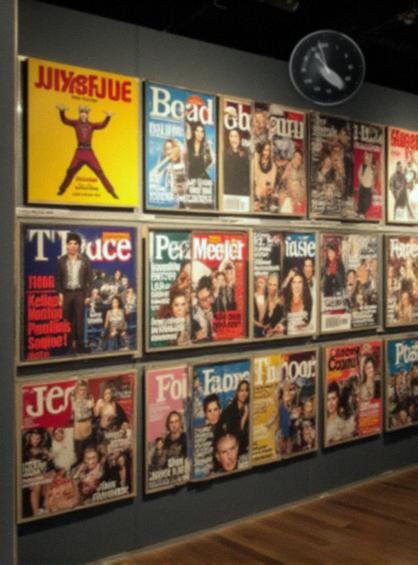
10 h 58 min
